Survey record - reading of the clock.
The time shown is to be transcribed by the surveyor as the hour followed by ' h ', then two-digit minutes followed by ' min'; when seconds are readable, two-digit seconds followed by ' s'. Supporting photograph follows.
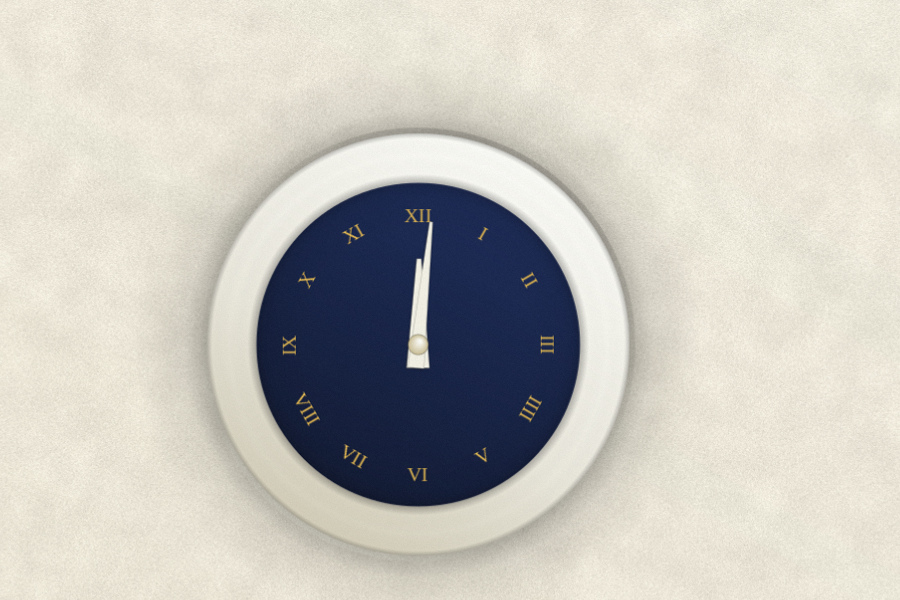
12 h 01 min
